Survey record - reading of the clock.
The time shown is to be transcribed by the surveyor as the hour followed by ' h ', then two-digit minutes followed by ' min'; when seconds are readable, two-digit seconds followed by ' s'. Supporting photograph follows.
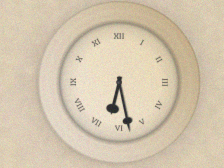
6 h 28 min
